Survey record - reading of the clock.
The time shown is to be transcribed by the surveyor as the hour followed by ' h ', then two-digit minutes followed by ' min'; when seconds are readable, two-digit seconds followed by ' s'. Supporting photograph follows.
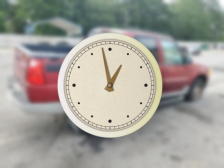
12 h 58 min
